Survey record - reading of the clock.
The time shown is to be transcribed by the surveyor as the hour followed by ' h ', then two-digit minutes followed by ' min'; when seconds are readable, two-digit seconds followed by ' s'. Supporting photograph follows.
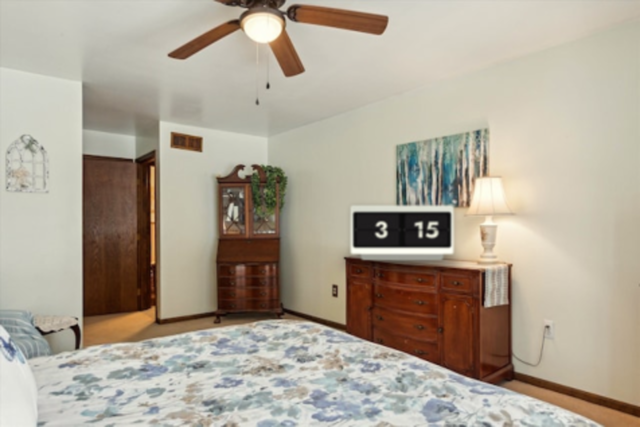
3 h 15 min
